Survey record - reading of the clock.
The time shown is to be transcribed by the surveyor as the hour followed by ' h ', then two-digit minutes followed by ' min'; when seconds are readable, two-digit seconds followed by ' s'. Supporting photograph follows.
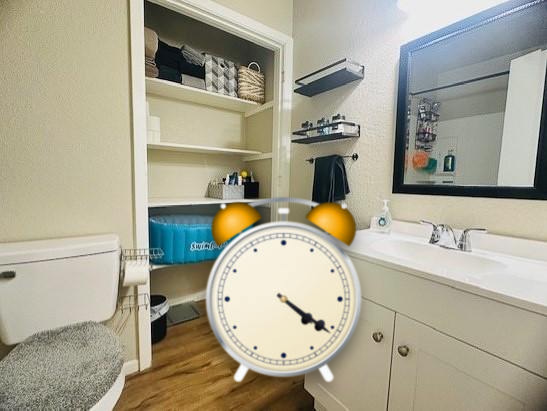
4 h 21 min
